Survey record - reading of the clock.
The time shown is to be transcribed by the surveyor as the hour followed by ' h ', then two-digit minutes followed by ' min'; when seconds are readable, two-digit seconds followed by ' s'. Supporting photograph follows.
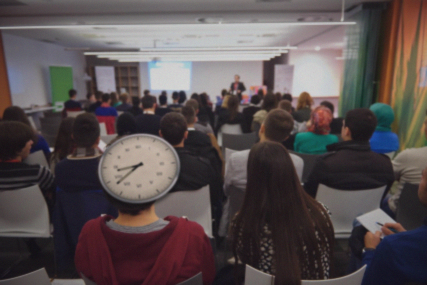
8 h 38 min
